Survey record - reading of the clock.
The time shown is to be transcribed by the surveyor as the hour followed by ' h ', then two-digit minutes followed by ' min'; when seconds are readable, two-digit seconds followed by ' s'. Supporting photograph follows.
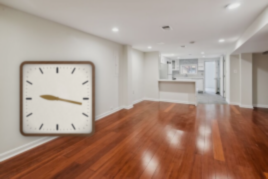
9 h 17 min
